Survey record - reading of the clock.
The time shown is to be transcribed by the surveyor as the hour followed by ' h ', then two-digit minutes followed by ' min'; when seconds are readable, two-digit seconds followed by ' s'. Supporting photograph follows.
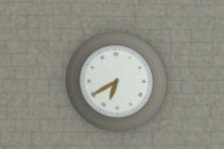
6 h 40 min
